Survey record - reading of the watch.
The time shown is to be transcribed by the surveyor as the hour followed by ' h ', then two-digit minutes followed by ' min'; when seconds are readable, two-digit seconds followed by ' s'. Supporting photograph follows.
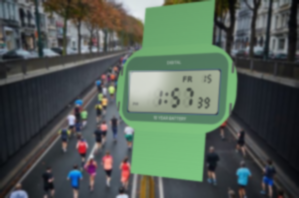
1 h 57 min
